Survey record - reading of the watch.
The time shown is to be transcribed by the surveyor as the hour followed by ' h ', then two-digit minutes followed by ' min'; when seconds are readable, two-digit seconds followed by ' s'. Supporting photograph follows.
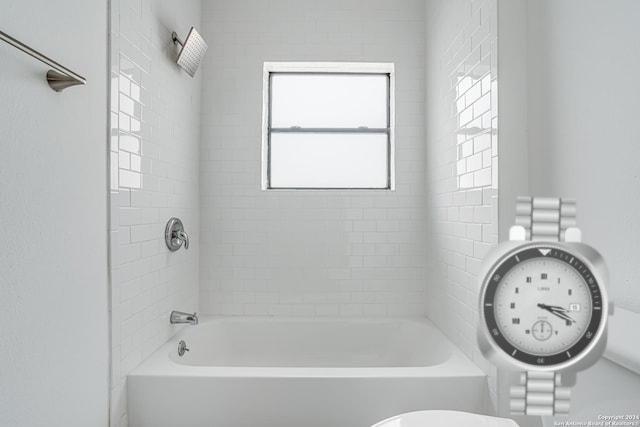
3 h 19 min
